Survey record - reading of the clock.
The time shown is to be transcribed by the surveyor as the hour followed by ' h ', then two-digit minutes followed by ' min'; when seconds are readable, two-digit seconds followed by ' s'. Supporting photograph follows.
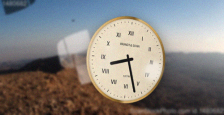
8 h 27 min
